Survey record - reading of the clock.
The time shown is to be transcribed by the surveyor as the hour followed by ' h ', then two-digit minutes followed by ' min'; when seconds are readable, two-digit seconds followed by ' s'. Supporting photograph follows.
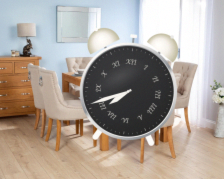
7 h 41 min
